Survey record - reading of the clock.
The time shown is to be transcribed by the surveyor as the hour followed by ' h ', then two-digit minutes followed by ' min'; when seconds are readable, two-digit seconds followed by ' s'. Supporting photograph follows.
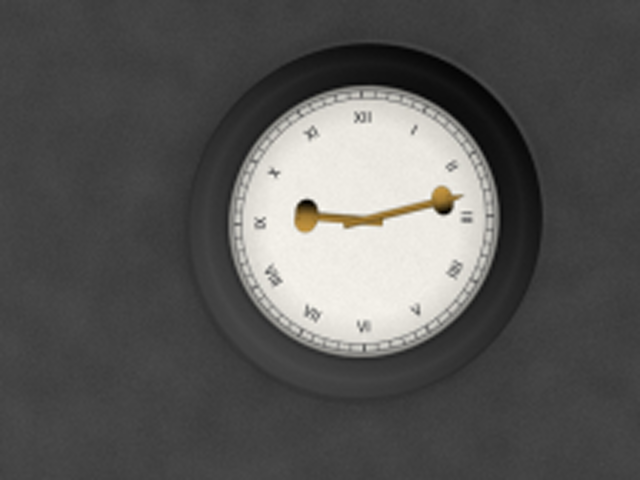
9 h 13 min
